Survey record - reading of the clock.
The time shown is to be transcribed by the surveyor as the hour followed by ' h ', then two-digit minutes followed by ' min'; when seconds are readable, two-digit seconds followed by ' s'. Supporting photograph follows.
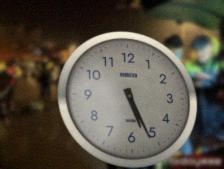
5 h 26 min
